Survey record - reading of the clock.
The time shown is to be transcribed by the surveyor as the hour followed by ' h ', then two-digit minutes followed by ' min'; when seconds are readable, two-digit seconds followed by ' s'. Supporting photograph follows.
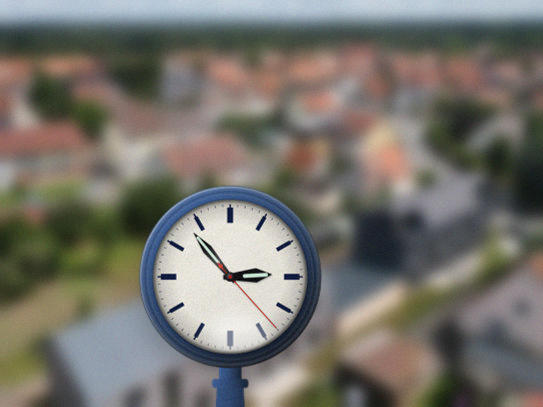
2 h 53 min 23 s
